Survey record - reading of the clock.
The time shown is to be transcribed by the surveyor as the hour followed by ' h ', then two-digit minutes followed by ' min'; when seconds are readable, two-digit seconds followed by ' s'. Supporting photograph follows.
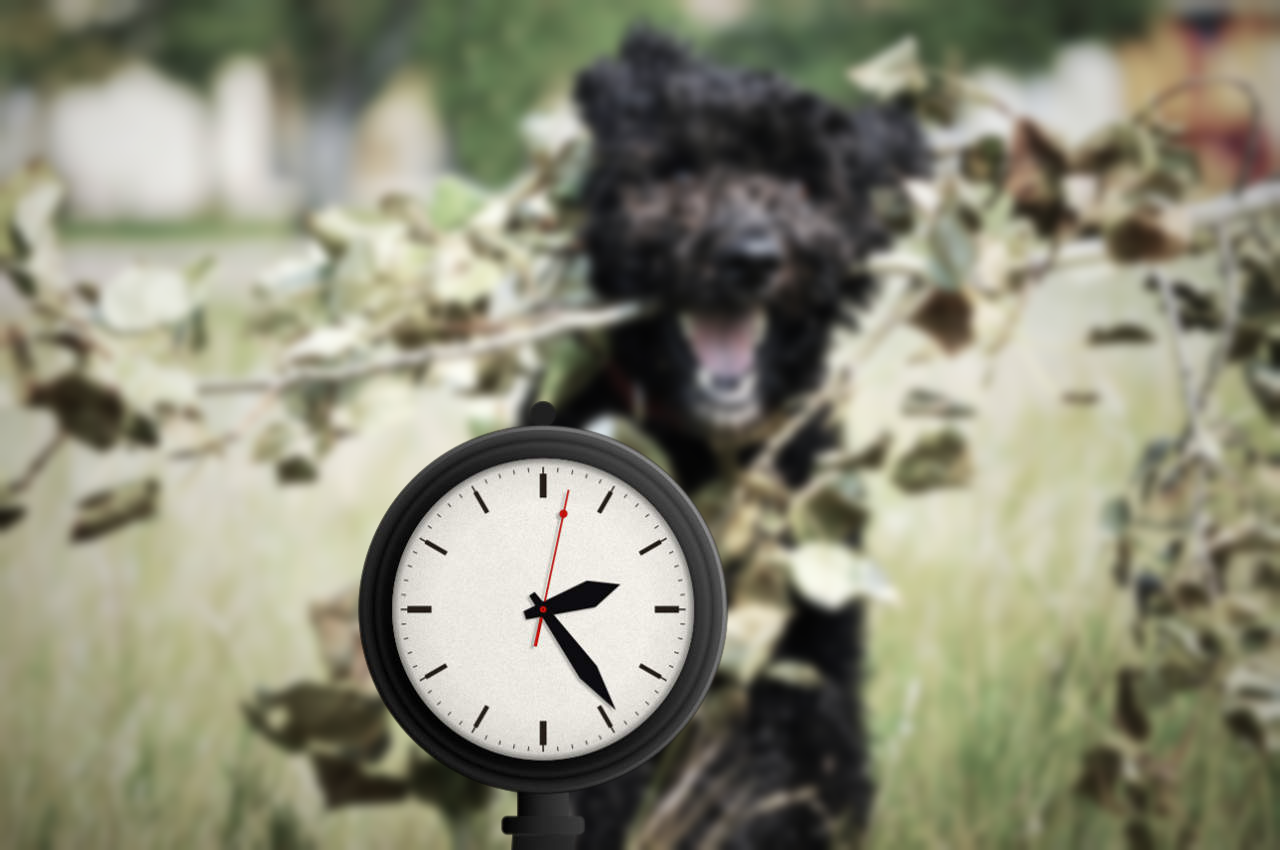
2 h 24 min 02 s
